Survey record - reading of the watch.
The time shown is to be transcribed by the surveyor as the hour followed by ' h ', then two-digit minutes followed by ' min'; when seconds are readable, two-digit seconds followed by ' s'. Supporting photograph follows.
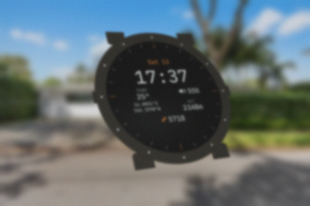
17 h 37 min
